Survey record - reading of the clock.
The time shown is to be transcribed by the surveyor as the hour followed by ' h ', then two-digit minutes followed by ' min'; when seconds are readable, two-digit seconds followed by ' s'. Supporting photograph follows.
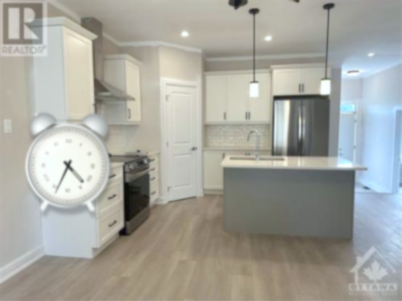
4 h 34 min
